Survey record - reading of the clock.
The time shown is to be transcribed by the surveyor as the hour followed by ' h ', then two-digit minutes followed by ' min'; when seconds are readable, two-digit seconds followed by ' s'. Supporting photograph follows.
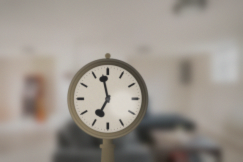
6 h 58 min
